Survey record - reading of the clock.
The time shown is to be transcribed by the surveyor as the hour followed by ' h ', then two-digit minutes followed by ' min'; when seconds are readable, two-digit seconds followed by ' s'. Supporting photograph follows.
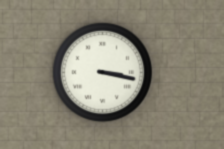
3 h 17 min
